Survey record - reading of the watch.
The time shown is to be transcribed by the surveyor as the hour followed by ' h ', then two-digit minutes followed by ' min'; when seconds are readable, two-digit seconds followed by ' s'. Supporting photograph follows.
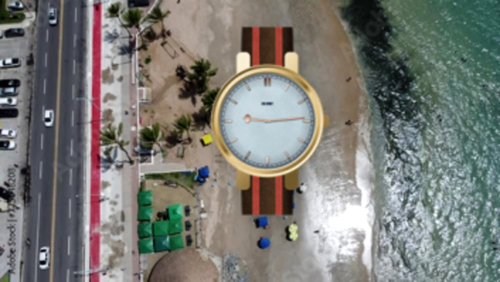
9 h 14 min
